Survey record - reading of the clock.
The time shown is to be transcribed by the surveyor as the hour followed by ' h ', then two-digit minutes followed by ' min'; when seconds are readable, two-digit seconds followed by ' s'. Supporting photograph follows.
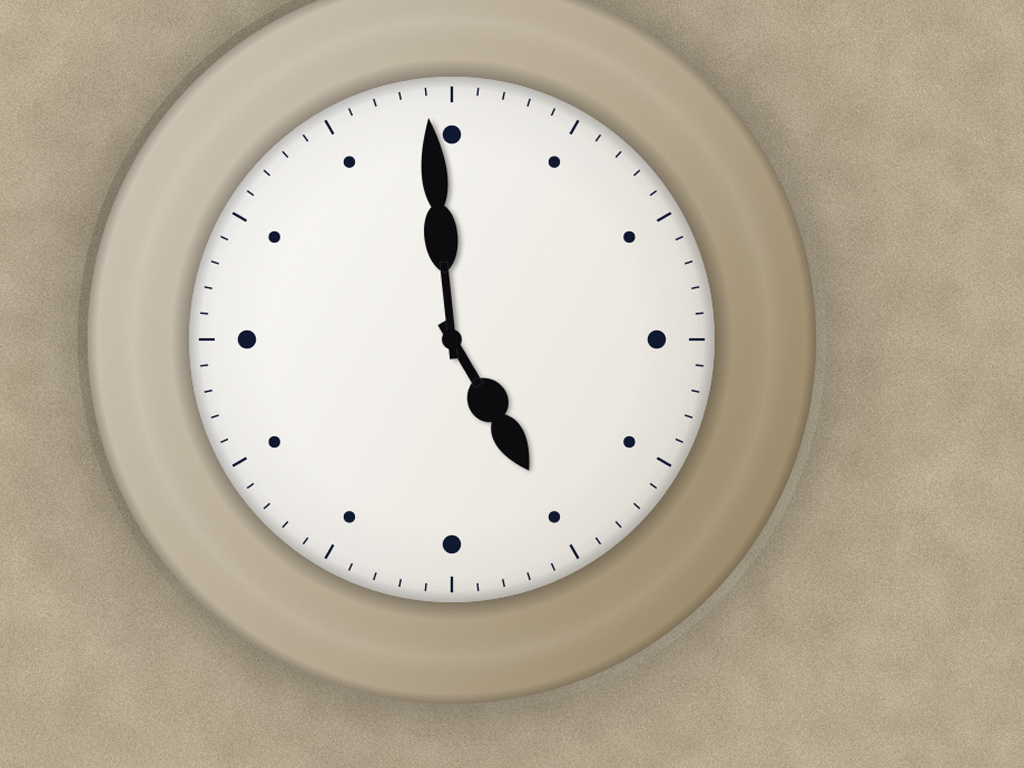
4 h 59 min
